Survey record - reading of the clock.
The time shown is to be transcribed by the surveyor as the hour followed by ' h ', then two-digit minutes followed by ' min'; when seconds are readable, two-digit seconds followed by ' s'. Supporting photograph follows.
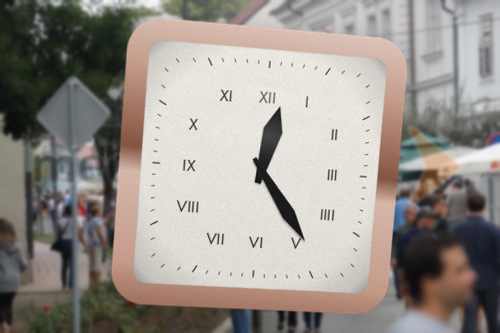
12 h 24 min
